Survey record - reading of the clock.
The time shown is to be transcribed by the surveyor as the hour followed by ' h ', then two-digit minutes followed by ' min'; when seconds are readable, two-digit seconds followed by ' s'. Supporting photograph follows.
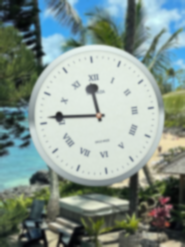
11 h 46 min
